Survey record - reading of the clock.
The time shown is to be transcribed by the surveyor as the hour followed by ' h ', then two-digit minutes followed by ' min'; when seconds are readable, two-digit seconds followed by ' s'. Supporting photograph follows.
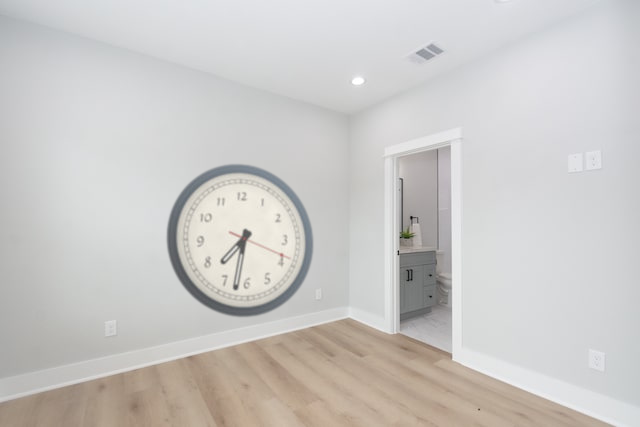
7 h 32 min 19 s
